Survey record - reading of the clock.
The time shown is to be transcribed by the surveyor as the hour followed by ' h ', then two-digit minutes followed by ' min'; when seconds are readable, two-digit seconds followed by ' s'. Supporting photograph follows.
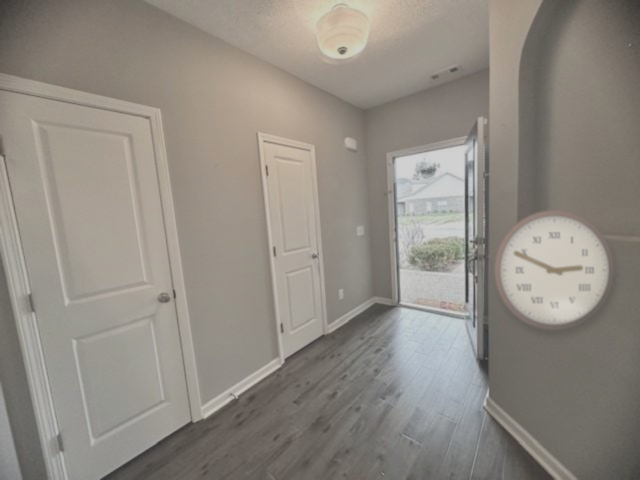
2 h 49 min
